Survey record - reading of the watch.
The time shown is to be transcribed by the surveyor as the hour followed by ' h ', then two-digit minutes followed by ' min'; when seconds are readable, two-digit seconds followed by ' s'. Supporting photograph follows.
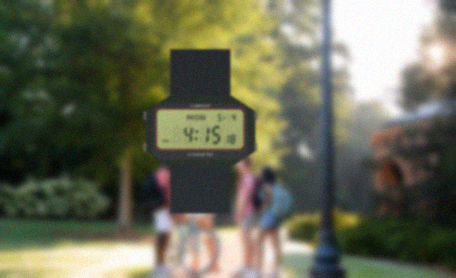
4 h 15 min
